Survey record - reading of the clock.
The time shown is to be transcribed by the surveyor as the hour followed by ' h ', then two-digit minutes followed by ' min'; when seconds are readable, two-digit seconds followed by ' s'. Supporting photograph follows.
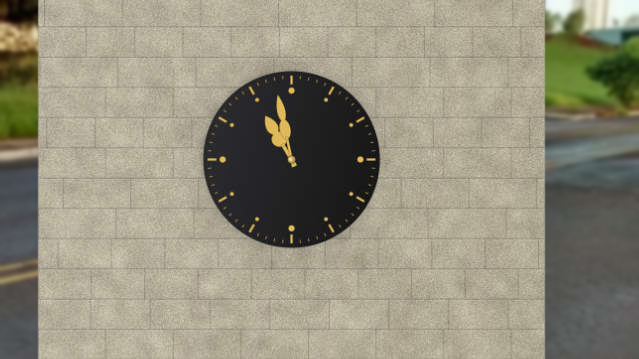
10 h 58 min
